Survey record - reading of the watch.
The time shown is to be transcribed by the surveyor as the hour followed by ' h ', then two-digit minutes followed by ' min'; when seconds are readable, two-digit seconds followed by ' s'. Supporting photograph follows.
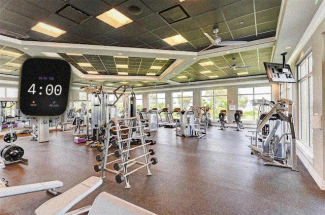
4 h 00 min
